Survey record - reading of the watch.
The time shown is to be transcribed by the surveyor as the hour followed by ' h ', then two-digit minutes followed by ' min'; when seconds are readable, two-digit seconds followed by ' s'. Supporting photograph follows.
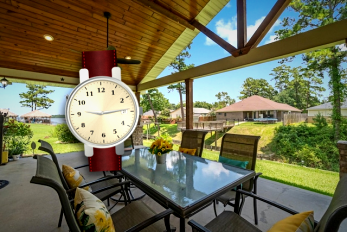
9 h 14 min
